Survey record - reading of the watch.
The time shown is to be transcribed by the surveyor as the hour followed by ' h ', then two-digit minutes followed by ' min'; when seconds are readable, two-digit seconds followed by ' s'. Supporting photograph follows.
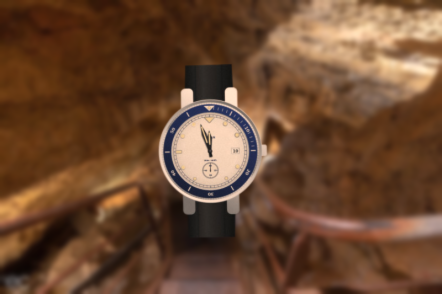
11 h 57 min
